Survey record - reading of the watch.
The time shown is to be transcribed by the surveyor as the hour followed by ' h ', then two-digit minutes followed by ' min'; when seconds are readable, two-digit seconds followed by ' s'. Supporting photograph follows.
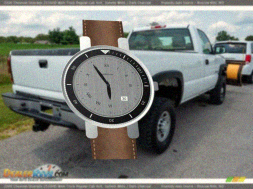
5 h 55 min
